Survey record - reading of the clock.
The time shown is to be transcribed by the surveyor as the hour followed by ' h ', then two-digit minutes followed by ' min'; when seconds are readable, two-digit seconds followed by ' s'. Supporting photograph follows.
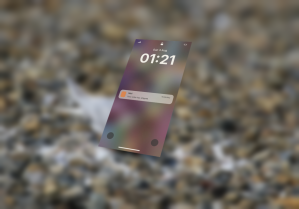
1 h 21 min
